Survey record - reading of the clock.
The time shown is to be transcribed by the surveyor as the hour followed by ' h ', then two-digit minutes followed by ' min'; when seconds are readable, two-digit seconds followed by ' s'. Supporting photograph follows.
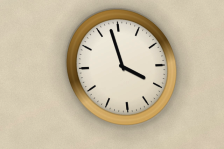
3 h 58 min
